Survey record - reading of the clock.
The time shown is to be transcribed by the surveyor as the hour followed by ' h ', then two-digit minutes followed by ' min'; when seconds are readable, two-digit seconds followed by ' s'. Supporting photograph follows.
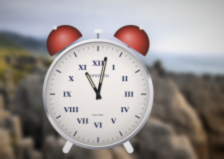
11 h 02 min
